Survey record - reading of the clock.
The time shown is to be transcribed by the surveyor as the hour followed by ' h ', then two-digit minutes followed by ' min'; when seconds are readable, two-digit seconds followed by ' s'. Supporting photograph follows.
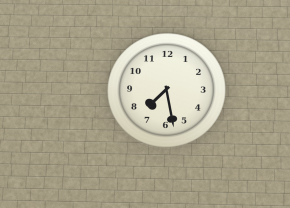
7 h 28 min
